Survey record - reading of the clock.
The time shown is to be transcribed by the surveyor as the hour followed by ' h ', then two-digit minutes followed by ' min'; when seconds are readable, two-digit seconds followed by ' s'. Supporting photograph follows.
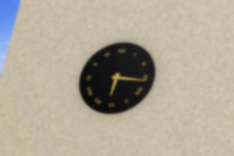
6 h 16 min
